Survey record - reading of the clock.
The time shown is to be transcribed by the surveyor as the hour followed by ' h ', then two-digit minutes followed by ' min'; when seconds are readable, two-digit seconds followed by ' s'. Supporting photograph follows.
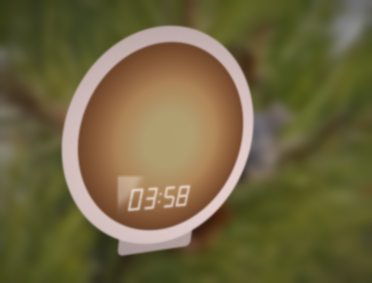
3 h 58 min
